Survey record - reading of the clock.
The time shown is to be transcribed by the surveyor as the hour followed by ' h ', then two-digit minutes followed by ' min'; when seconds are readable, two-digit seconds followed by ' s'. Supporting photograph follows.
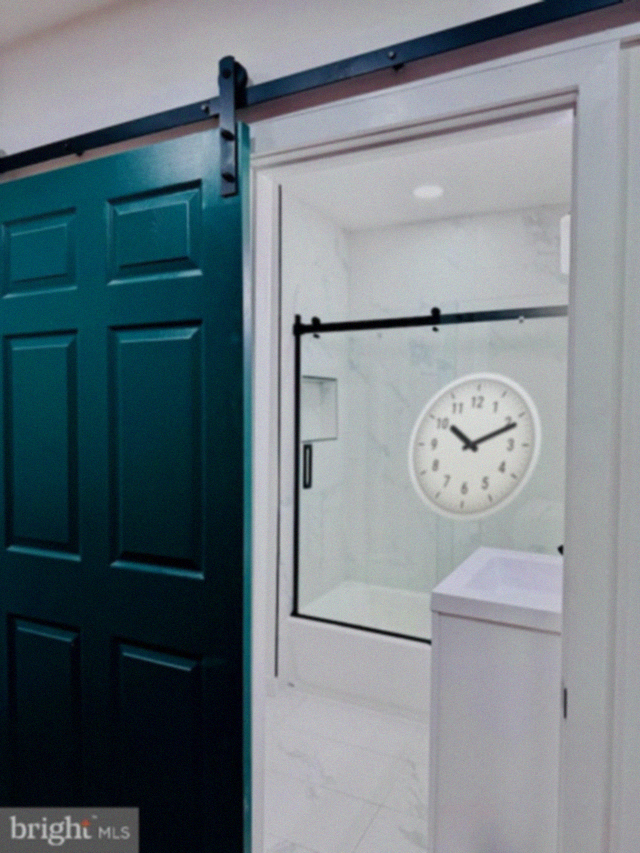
10 h 11 min
